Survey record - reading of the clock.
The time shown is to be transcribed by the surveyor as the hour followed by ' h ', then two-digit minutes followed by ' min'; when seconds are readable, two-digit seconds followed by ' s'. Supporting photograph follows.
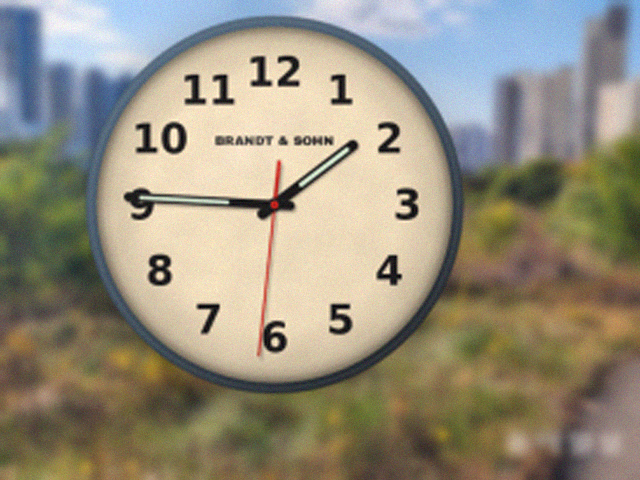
1 h 45 min 31 s
